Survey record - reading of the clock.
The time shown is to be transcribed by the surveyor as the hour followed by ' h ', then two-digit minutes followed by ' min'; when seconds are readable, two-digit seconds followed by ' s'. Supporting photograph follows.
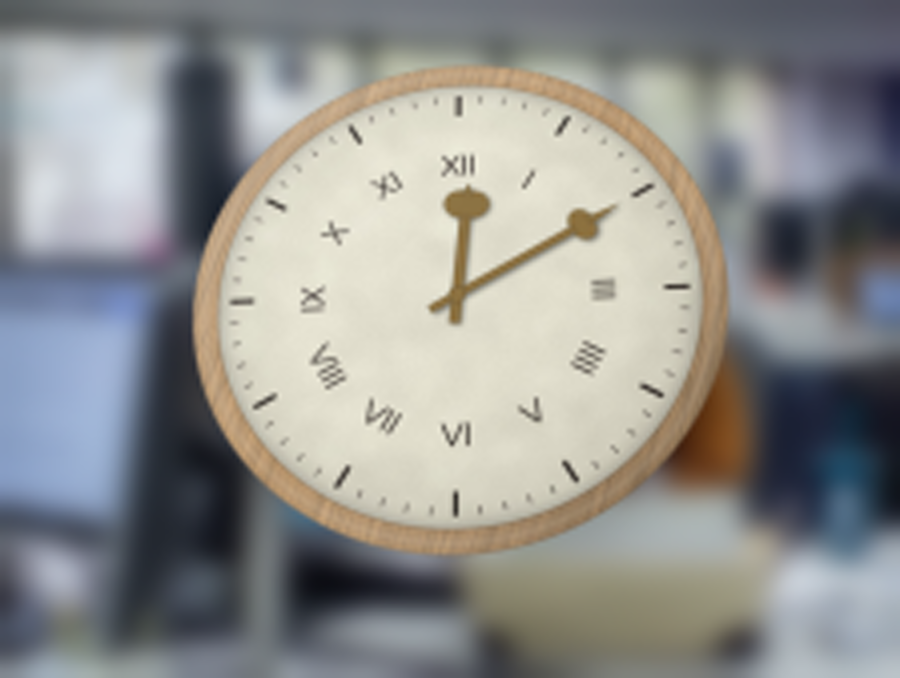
12 h 10 min
